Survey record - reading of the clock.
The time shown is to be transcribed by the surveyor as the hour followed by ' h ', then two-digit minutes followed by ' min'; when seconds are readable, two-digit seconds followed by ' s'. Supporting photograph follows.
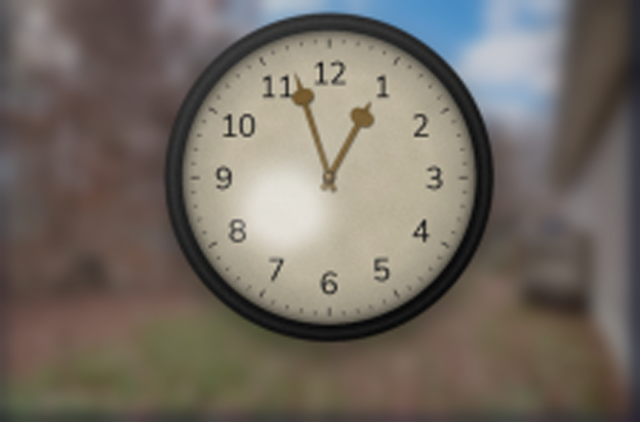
12 h 57 min
